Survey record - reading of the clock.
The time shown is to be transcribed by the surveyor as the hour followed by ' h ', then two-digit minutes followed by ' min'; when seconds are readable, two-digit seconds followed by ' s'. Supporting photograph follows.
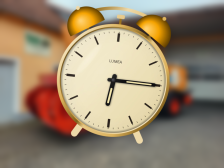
6 h 15 min
